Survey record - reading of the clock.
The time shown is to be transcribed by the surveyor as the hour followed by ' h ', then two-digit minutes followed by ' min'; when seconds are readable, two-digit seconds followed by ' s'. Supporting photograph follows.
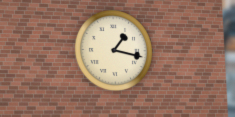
1 h 17 min
